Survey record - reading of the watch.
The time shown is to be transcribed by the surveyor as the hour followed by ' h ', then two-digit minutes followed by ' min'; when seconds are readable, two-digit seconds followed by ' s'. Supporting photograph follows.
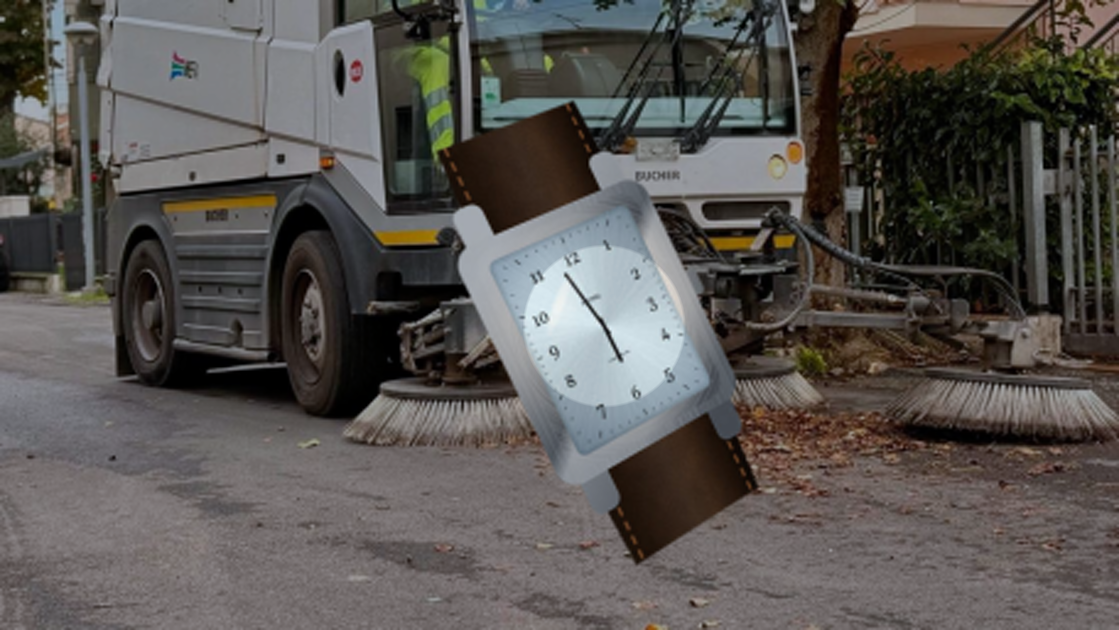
5 h 58 min
